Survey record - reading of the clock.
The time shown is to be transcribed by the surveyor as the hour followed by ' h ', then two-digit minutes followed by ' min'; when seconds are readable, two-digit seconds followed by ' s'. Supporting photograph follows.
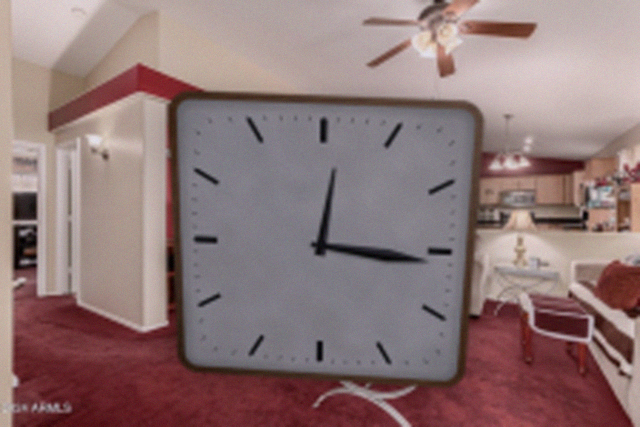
12 h 16 min
